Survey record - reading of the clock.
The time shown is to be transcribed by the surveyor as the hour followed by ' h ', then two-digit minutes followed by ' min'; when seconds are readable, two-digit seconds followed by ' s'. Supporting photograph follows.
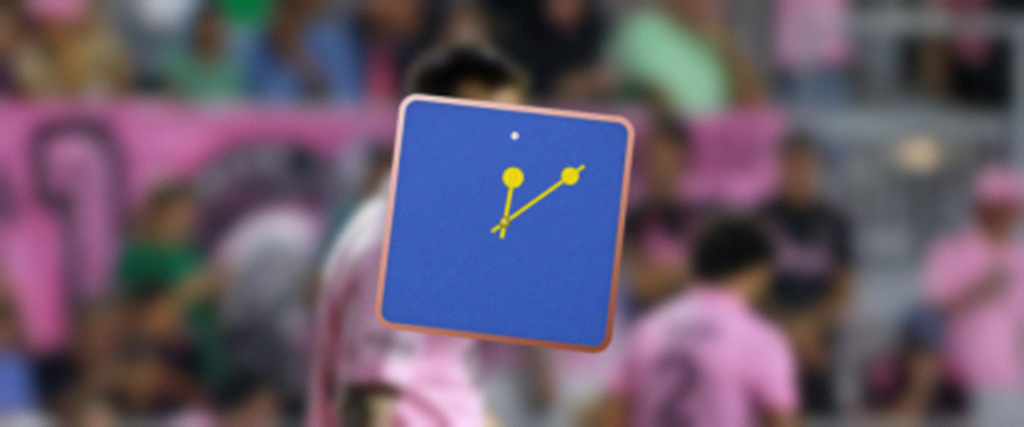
12 h 08 min
